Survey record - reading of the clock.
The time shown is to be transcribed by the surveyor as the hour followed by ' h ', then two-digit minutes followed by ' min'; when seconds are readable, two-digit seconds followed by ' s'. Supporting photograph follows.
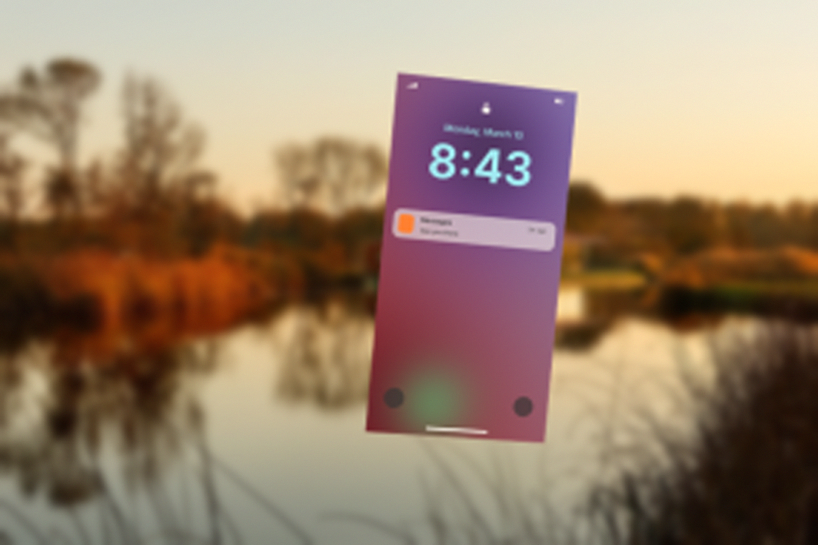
8 h 43 min
